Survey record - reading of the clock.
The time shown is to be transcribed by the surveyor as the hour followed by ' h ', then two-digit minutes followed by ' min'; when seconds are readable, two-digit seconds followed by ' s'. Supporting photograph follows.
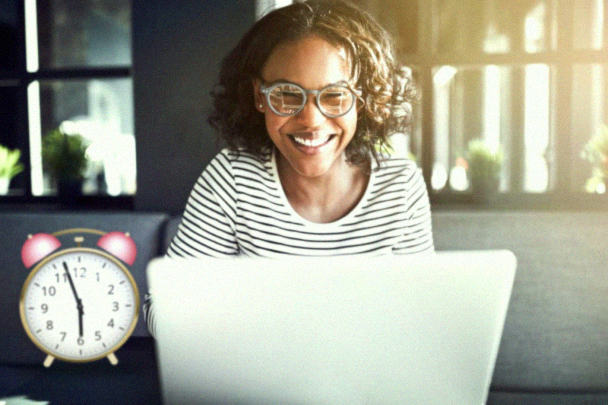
5 h 57 min
